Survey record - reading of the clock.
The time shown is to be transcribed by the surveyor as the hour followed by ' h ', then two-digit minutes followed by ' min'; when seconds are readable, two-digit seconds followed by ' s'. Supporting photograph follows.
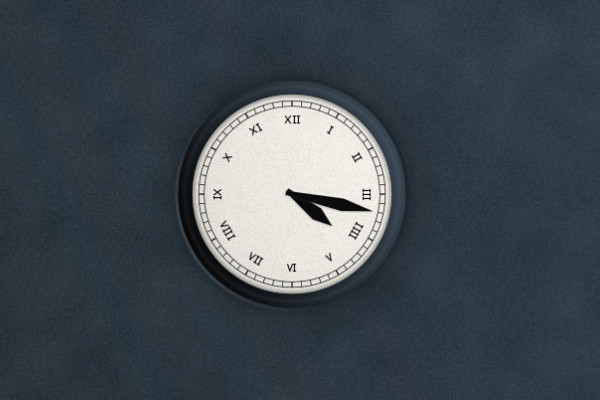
4 h 17 min
